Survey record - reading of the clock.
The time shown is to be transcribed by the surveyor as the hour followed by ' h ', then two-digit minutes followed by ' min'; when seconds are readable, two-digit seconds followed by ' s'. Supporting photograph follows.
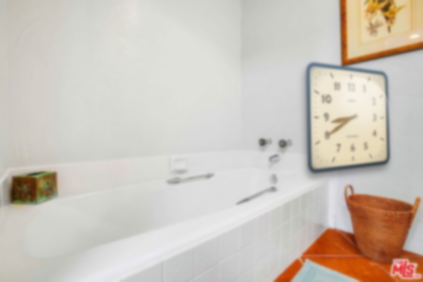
8 h 40 min
